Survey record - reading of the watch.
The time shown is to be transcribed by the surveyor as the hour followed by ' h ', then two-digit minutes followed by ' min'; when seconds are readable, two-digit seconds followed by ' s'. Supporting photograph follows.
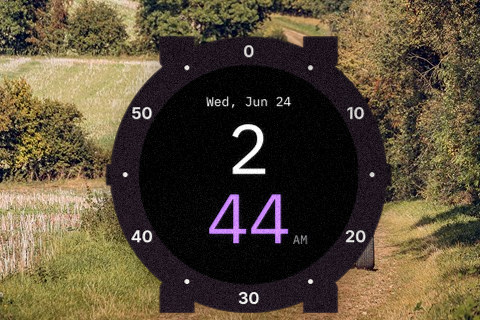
2 h 44 min
